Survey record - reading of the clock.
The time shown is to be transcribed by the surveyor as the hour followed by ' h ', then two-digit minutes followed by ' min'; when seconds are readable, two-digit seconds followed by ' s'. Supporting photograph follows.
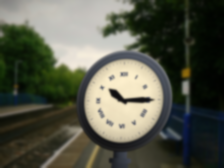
10 h 15 min
